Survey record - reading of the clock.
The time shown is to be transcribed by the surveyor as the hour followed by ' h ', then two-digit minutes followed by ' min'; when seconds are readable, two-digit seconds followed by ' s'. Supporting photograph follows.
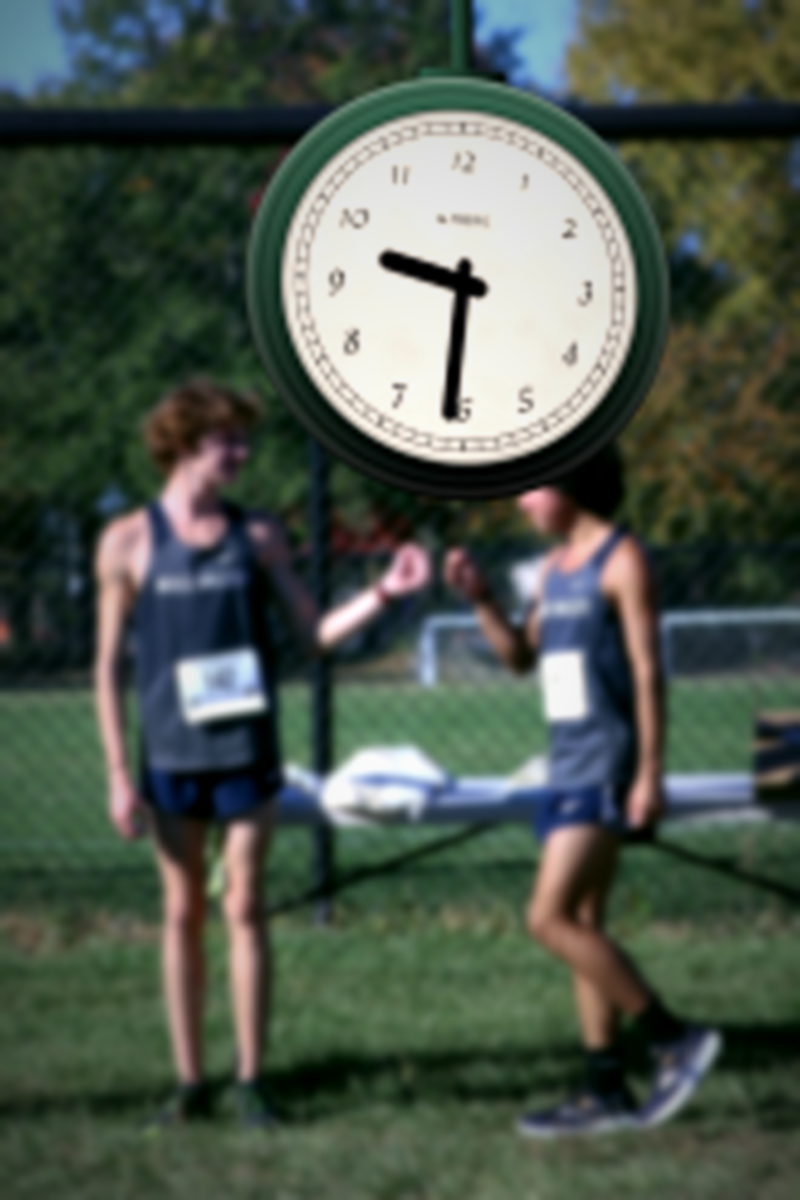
9 h 31 min
